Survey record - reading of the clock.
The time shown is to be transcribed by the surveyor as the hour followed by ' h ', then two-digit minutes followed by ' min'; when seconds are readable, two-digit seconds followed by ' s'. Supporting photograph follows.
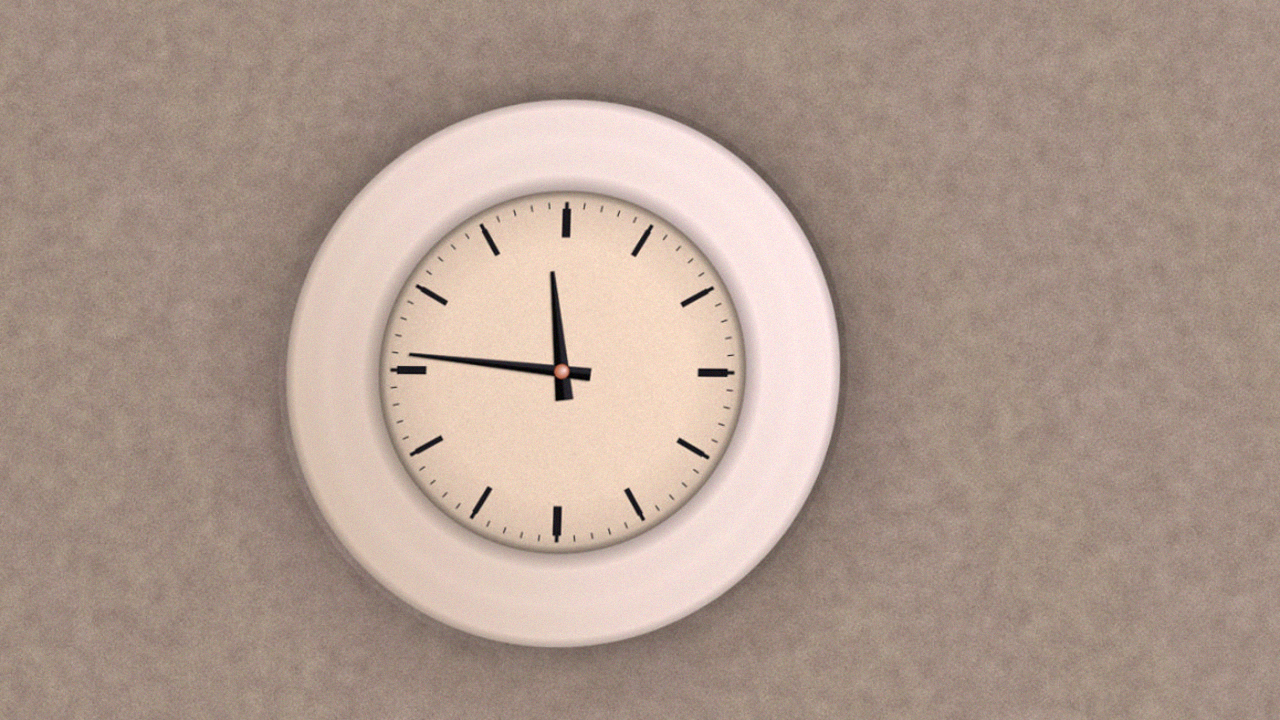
11 h 46 min
